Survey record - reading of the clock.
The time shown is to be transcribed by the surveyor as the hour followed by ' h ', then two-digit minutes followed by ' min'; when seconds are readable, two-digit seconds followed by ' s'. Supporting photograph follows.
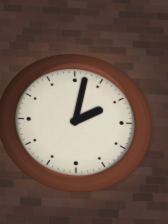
2 h 02 min
